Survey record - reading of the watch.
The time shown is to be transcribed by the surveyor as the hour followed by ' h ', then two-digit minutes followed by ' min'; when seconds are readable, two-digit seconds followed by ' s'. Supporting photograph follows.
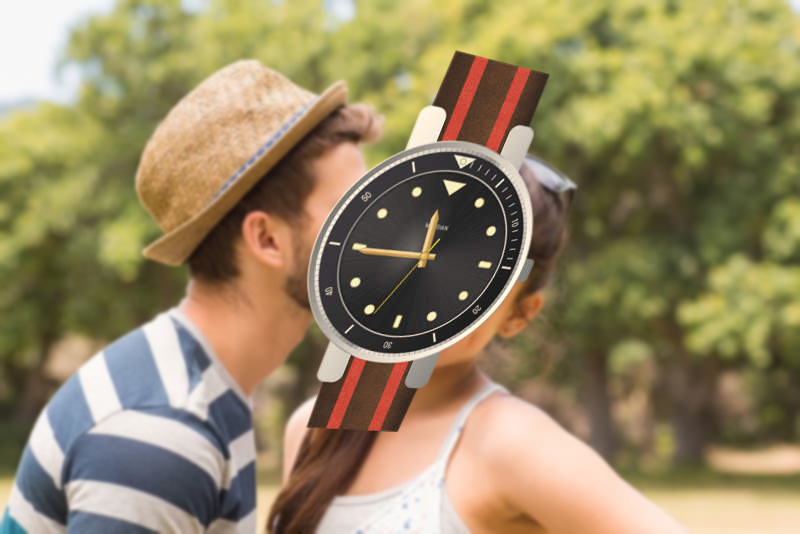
11 h 44 min 34 s
